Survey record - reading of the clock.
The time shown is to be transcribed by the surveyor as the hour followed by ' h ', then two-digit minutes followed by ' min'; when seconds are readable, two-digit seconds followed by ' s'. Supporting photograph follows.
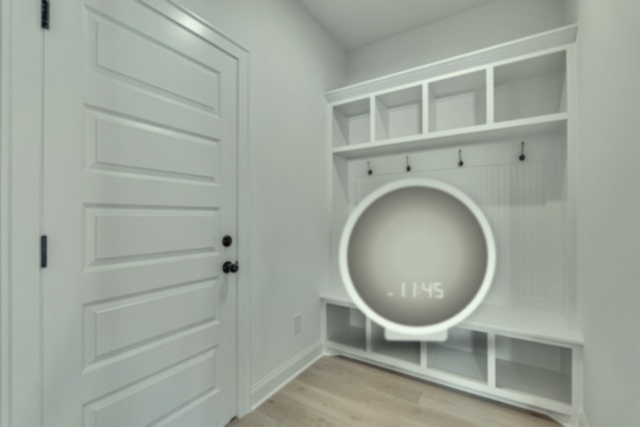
11 h 45 min
